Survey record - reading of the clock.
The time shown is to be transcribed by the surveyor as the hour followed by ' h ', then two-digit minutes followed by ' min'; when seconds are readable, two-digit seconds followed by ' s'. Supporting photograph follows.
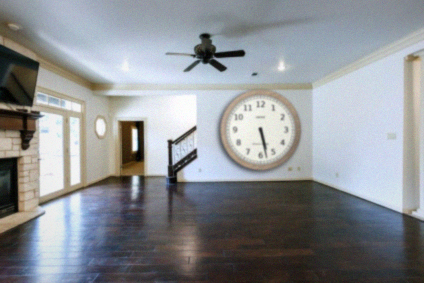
5 h 28 min
